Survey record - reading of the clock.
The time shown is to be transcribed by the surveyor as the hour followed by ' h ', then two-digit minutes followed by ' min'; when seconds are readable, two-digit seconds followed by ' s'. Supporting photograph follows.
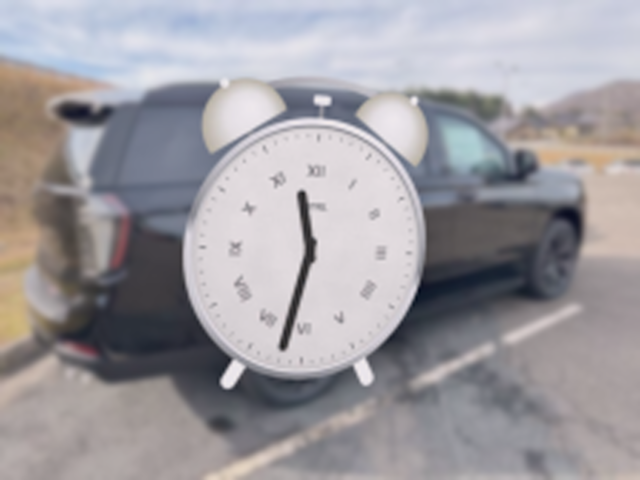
11 h 32 min
